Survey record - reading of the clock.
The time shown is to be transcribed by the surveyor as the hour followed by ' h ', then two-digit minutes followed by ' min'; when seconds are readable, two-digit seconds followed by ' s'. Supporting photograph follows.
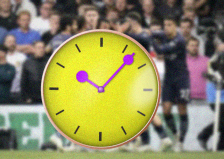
10 h 07 min
